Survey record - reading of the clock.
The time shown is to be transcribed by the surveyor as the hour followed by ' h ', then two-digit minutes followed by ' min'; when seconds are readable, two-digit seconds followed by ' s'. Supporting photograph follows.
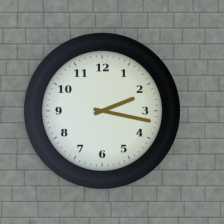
2 h 17 min
